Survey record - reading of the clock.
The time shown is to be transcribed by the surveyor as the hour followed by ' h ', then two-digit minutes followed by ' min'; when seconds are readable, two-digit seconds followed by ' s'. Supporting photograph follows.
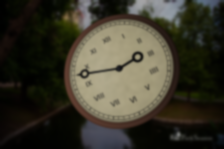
2 h 48 min
